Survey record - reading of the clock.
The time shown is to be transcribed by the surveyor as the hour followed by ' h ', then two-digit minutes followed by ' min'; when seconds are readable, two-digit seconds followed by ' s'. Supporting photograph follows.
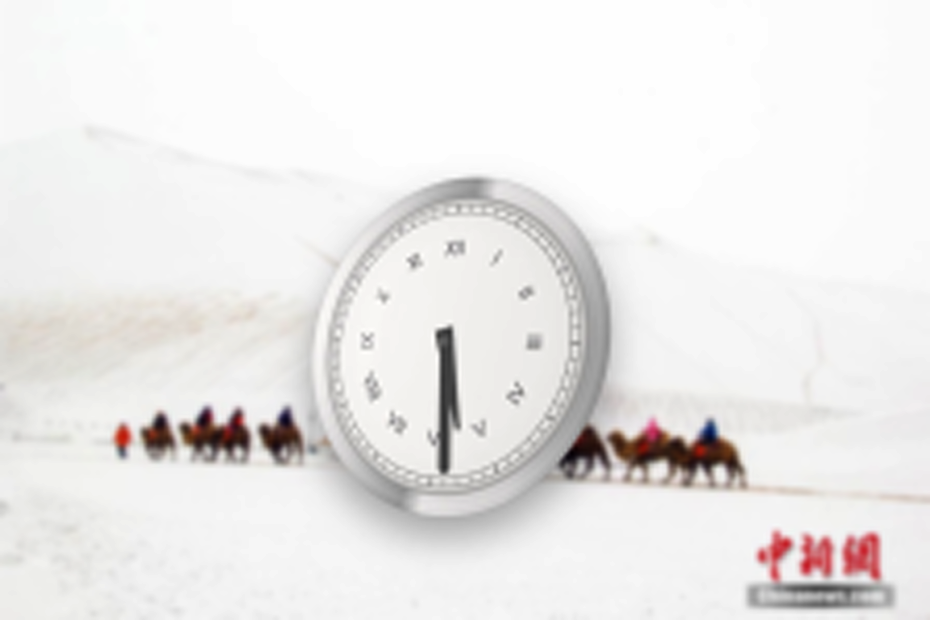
5 h 29 min
